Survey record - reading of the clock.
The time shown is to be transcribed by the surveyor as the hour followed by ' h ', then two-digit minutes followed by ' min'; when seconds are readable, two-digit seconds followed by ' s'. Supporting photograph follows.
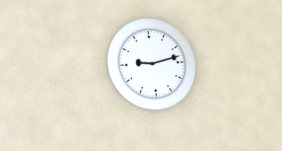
9 h 13 min
